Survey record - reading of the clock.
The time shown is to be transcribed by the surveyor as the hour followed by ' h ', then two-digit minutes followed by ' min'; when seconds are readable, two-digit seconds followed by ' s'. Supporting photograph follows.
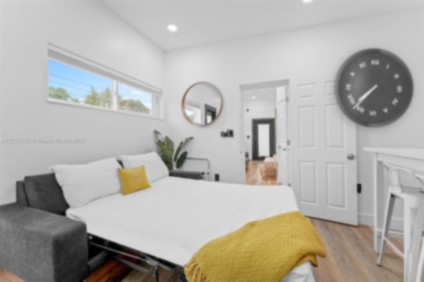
7 h 37 min
